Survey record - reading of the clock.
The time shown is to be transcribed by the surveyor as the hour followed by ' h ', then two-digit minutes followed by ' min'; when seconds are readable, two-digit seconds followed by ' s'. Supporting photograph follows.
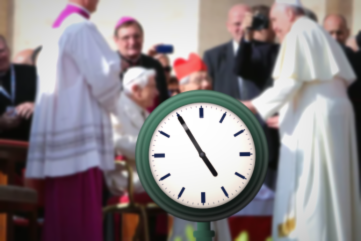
4 h 55 min
